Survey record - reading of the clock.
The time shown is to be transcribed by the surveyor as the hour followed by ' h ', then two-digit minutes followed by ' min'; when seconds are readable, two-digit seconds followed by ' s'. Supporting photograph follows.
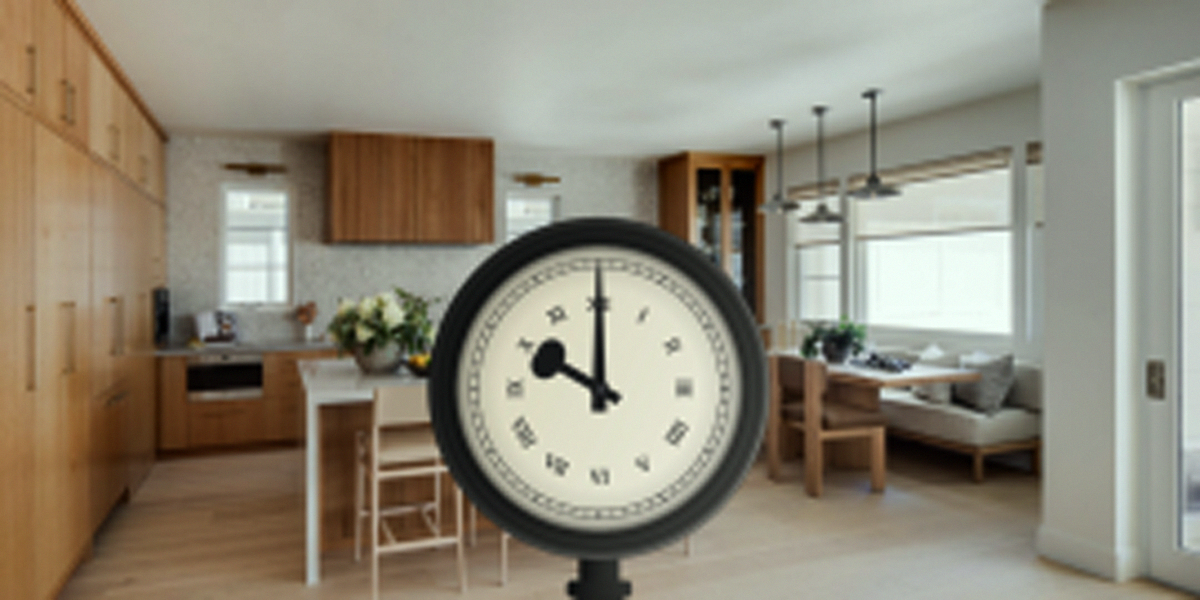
10 h 00 min
